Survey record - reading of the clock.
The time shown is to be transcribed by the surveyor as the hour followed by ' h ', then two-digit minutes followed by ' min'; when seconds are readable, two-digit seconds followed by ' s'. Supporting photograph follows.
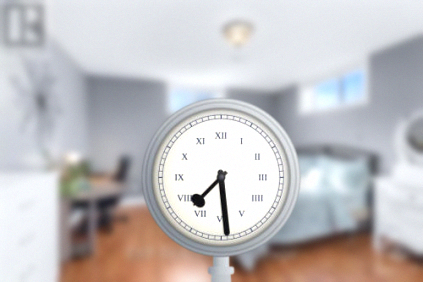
7 h 29 min
